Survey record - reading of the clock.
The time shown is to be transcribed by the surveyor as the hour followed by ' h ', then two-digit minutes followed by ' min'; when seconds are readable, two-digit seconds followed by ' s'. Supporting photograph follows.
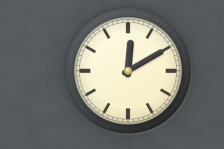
12 h 10 min
